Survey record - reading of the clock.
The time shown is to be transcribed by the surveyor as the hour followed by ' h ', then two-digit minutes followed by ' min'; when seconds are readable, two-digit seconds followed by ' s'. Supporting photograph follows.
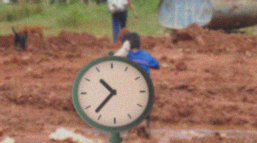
10 h 37 min
